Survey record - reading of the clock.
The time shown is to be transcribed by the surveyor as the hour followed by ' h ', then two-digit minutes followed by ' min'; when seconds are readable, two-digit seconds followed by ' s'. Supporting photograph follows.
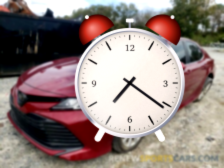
7 h 21 min
